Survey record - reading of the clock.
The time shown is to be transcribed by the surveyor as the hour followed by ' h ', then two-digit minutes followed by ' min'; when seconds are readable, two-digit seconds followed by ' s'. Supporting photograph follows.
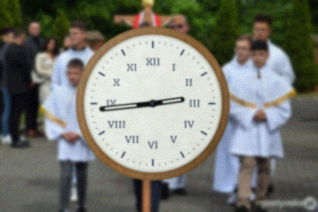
2 h 44 min
